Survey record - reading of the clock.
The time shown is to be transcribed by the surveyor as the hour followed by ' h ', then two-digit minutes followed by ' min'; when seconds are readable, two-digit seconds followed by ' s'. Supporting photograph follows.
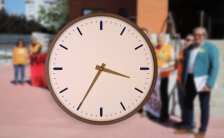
3 h 35 min
